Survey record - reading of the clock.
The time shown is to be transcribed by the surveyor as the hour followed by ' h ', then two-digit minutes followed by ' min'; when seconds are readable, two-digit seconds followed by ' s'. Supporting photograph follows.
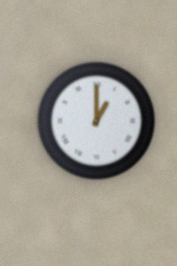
1 h 00 min
